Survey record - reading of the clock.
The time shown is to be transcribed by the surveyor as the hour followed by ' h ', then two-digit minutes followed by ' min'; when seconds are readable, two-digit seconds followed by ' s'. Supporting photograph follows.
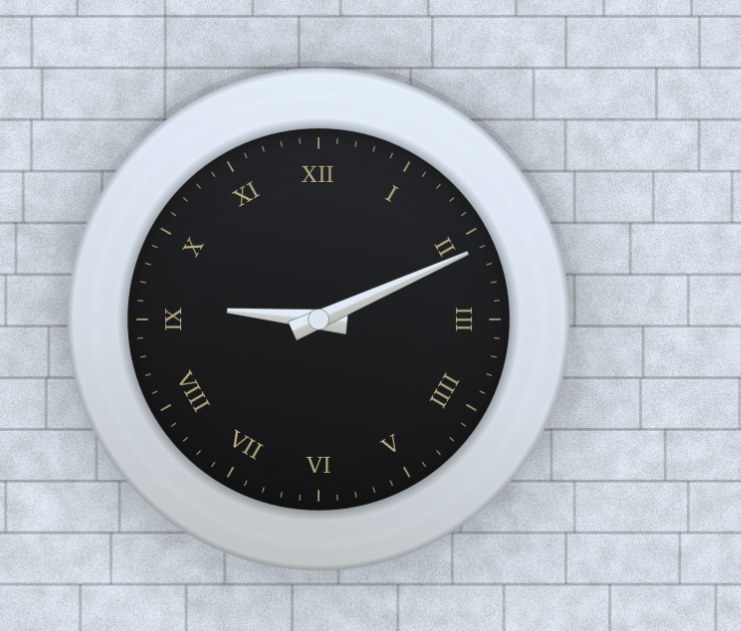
9 h 11 min
